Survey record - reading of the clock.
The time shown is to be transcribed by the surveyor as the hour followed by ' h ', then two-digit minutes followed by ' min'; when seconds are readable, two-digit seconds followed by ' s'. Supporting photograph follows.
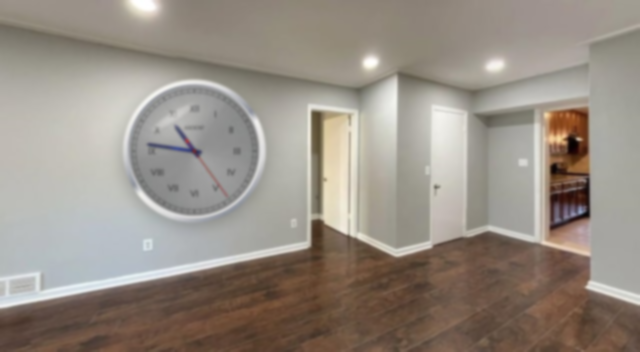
10 h 46 min 24 s
